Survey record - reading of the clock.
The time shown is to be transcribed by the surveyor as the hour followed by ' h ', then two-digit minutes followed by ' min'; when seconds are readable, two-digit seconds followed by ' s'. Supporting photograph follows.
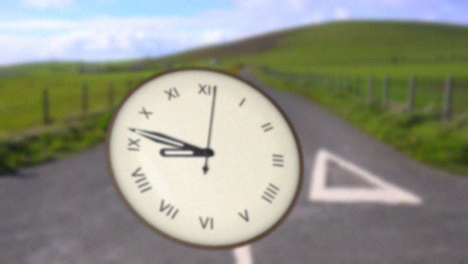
8 h 47 min 01 s
